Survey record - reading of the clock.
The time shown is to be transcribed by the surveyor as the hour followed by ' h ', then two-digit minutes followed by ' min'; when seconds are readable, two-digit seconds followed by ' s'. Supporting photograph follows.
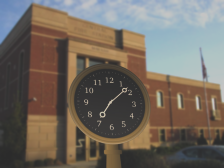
7 h 08 min
